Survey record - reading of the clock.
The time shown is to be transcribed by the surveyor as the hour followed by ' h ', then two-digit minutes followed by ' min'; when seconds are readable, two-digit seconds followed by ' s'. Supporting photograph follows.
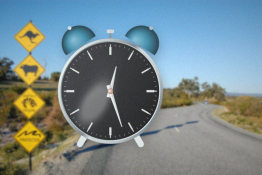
12 h 27 min
